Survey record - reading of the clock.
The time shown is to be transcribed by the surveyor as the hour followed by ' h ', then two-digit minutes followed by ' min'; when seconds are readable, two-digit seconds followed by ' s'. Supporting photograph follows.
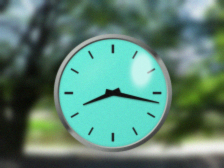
8 h 17 min
